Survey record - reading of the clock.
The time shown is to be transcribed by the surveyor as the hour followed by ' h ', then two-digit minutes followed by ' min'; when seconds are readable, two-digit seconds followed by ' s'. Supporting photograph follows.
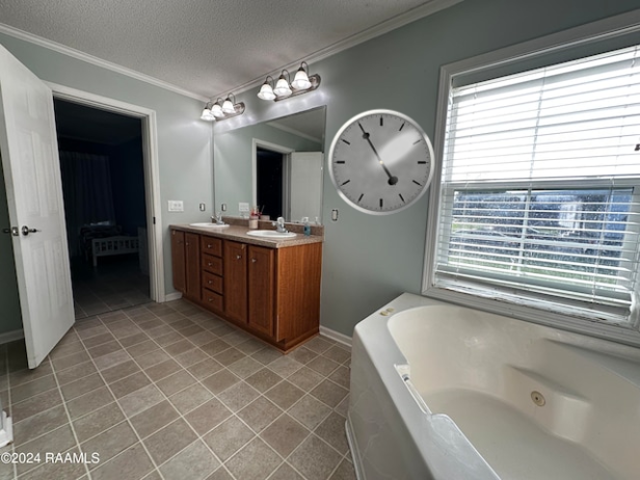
4 h 55 min
